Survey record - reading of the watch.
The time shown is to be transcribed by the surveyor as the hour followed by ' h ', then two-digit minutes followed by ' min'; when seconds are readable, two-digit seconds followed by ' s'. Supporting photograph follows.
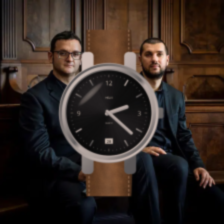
2 h 22 min
